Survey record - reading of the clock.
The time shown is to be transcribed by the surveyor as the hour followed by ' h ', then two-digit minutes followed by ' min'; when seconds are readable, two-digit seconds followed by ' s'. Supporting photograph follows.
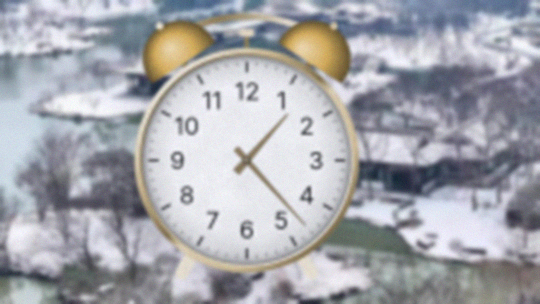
1 h 23 min
